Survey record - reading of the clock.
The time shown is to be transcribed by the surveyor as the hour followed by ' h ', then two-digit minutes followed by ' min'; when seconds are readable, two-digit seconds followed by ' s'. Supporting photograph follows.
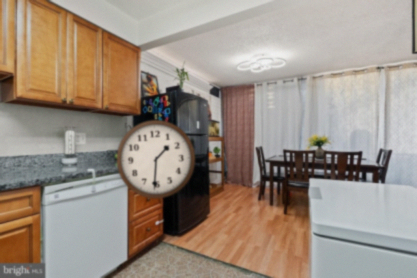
1 h 31 min
